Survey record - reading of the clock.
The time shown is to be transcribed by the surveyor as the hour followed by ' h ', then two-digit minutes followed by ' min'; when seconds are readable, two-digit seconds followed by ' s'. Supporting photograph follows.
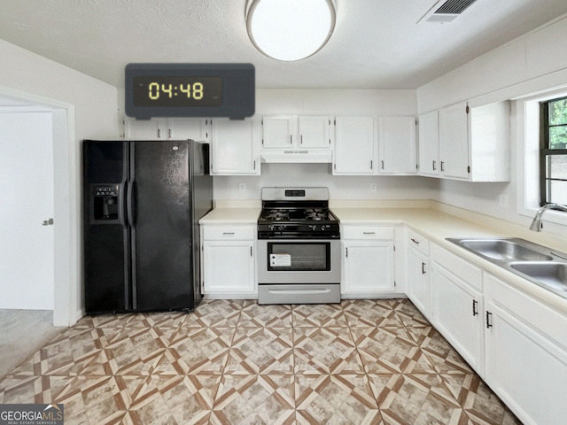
4 h 48 min
